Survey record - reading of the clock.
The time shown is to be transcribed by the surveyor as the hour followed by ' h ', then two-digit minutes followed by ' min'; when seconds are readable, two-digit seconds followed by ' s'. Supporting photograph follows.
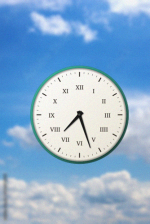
7 h 27 min
